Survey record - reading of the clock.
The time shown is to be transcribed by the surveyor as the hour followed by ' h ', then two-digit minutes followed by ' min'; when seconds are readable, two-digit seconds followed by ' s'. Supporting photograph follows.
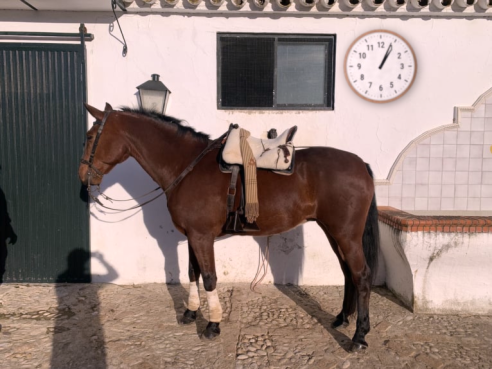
1 h 04 min
